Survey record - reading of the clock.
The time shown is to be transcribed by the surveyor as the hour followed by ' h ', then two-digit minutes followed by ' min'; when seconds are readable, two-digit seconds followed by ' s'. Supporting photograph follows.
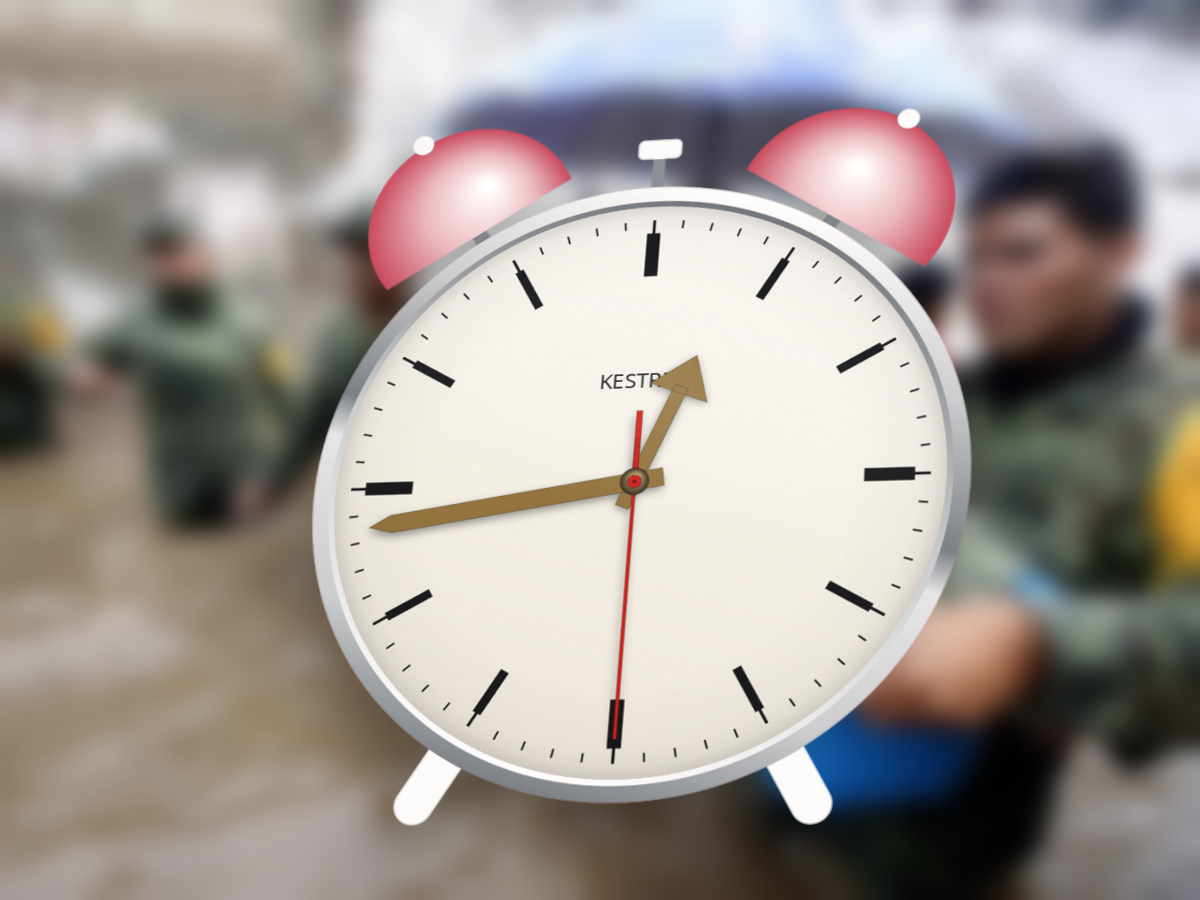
12 h 43 min 30 s
